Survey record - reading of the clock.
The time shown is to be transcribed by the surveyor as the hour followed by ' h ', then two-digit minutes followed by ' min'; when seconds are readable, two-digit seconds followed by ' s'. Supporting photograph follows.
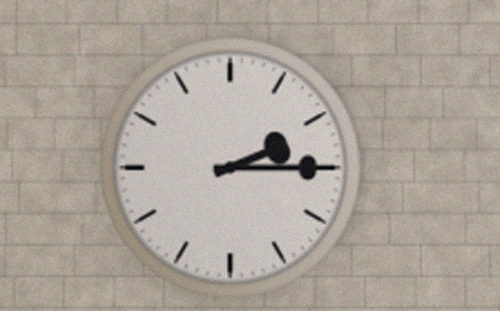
2 h 15 min
